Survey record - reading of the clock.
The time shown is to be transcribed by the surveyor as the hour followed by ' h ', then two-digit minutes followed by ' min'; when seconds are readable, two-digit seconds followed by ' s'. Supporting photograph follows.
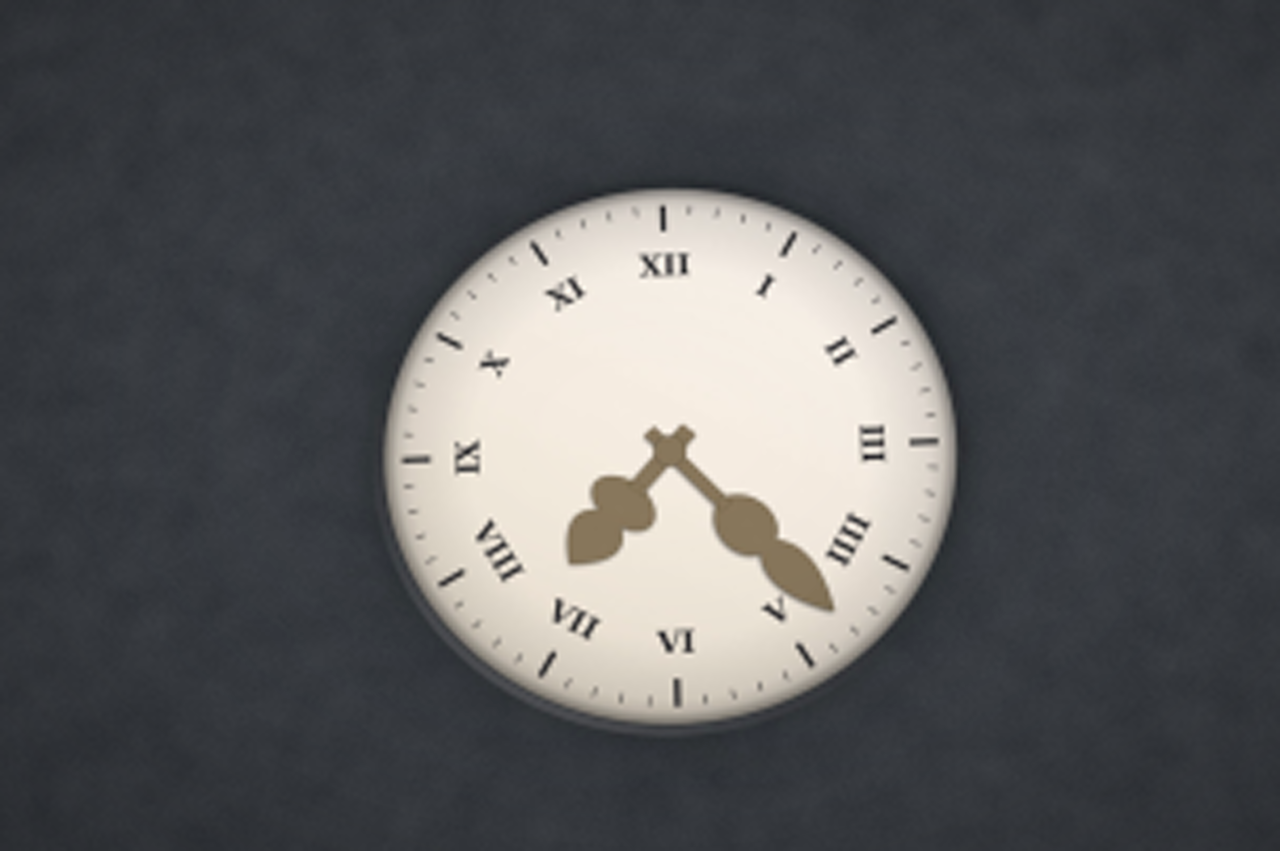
7 h 23 min
